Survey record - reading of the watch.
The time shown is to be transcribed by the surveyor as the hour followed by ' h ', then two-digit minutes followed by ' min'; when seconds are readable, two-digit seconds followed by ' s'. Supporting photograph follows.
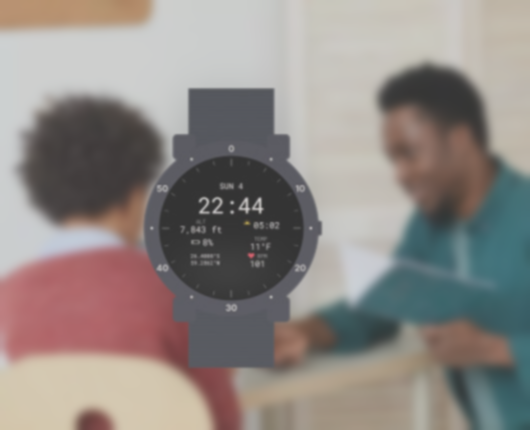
22 h 44 min
